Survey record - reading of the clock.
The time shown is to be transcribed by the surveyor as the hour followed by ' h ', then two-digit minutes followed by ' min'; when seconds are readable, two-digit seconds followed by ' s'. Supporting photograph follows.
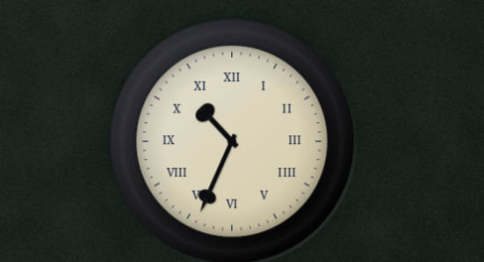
10 h 34 min
